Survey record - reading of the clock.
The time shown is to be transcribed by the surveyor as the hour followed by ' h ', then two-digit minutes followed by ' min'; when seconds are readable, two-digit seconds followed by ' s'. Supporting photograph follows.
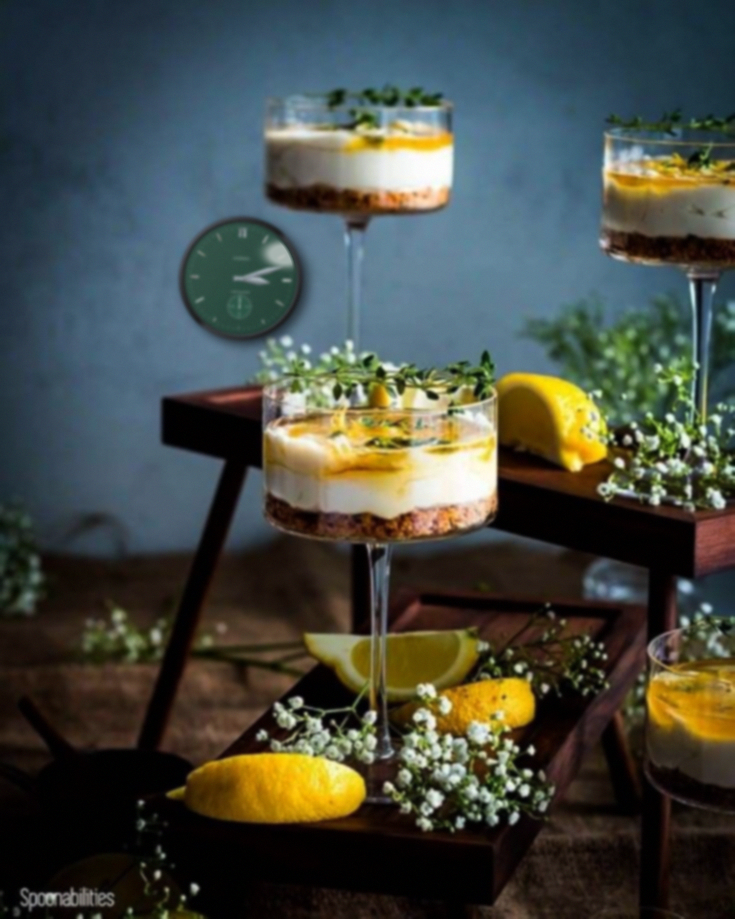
3 h 12 min
